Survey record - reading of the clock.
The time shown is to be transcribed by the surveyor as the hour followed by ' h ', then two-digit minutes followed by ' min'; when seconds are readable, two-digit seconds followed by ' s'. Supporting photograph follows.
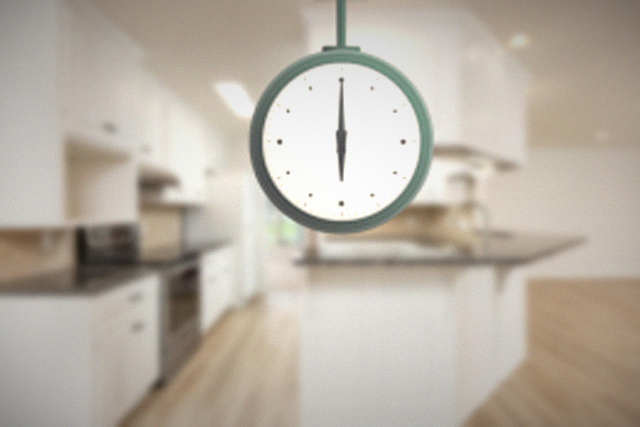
6 h 00 min
